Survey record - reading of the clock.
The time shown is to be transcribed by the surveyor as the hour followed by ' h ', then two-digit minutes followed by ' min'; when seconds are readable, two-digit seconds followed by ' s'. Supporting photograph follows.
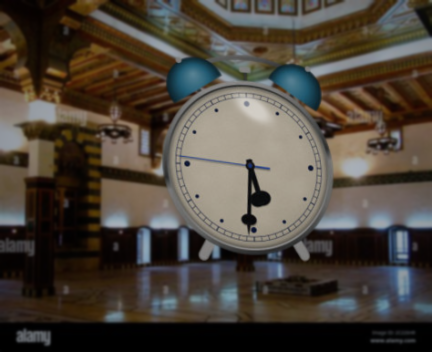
5 h 30 min 46 s
